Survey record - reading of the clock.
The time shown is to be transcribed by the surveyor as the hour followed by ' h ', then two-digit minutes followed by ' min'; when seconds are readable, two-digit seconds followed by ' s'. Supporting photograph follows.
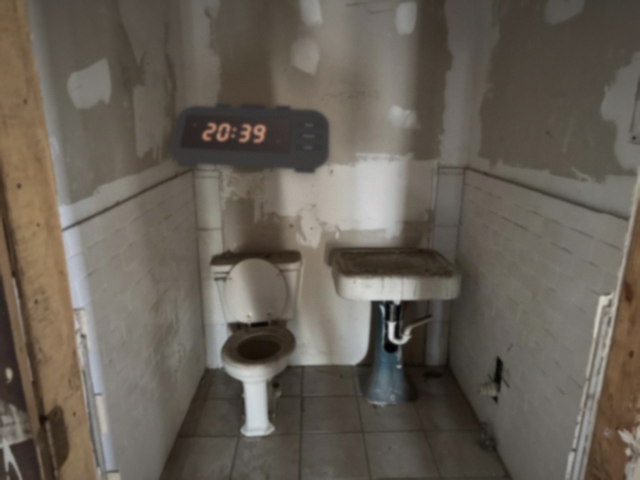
20 h 39 min
